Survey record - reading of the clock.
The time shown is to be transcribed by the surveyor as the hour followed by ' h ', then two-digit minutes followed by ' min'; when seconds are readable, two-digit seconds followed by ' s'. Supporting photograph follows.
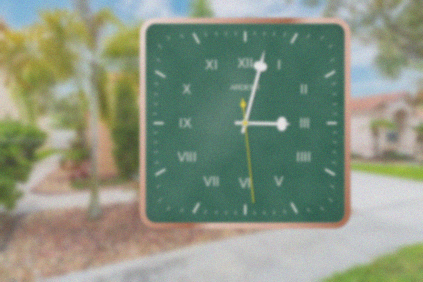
3 h 02 min 29 s
